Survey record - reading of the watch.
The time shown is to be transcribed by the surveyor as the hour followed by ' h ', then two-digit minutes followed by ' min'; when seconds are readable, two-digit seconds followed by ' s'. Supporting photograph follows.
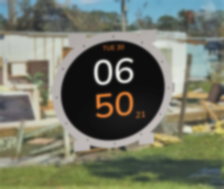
6 h 50 min
